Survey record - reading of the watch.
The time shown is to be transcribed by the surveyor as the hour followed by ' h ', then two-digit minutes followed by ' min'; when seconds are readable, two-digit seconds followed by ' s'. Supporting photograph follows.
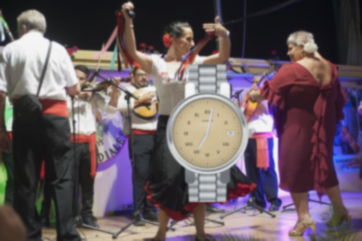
7 h 02 min
